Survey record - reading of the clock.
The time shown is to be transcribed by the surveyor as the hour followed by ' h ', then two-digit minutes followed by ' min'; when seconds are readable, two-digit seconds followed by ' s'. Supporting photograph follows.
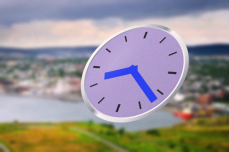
8 h 22 min
